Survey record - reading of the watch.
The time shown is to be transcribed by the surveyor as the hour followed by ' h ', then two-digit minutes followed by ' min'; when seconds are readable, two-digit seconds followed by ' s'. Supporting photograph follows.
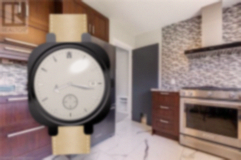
8 h 17 min
